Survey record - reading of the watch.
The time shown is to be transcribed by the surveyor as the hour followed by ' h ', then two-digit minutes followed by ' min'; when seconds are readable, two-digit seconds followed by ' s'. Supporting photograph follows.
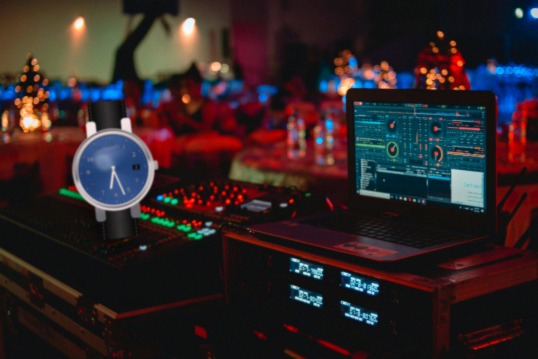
6 h 27 min
